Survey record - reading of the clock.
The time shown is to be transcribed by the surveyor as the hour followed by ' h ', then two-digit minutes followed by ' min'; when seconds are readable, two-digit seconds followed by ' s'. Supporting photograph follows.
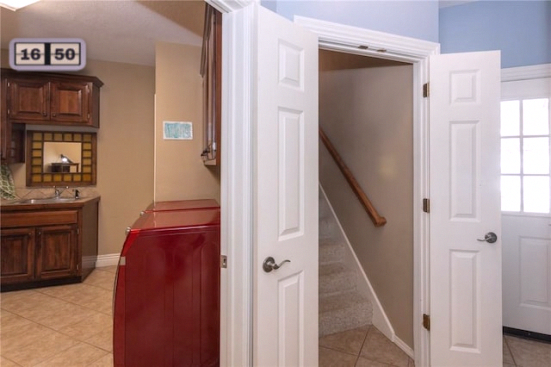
16 h 50 min
